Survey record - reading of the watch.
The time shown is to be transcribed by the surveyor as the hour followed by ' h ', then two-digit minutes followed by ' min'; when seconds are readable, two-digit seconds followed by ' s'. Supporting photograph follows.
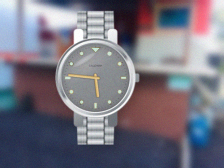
5 h 46 min
